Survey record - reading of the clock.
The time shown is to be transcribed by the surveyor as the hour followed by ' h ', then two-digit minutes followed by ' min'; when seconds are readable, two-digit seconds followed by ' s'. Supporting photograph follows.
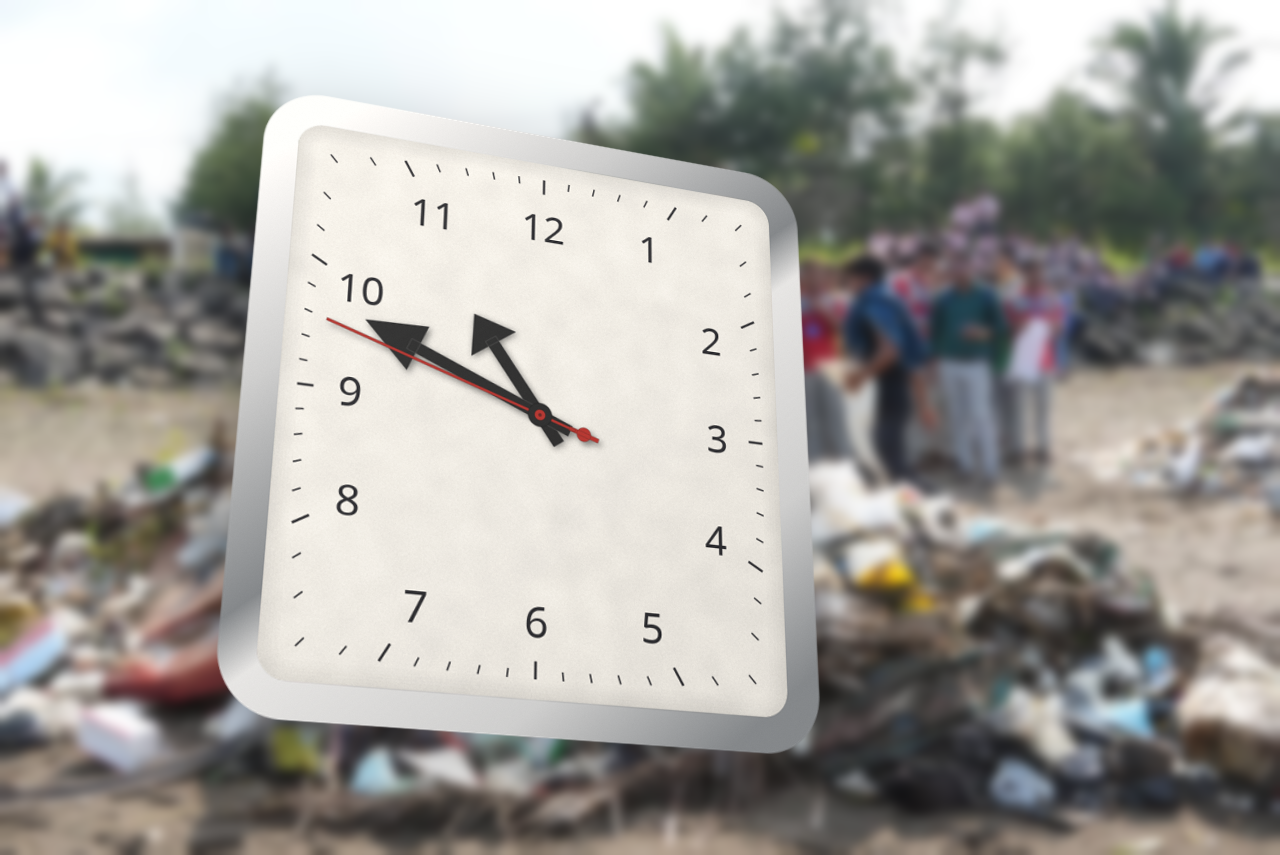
10 h 48 min 48 s
